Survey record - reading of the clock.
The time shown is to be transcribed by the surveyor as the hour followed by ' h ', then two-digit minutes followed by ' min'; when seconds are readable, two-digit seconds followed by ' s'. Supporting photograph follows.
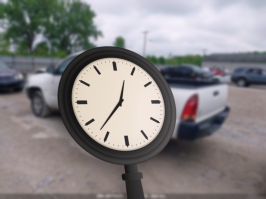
12 h 37 min
